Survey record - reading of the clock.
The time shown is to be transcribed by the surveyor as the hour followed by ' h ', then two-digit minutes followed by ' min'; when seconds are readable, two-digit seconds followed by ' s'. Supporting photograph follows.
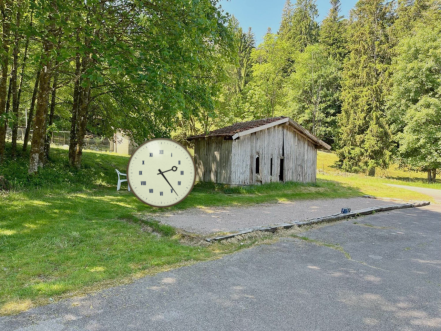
2 h 24 min
